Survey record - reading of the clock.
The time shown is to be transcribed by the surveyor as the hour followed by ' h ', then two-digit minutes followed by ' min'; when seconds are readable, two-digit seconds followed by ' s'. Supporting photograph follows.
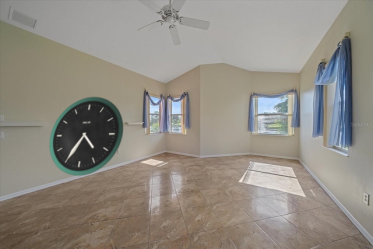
4 h 35 min
